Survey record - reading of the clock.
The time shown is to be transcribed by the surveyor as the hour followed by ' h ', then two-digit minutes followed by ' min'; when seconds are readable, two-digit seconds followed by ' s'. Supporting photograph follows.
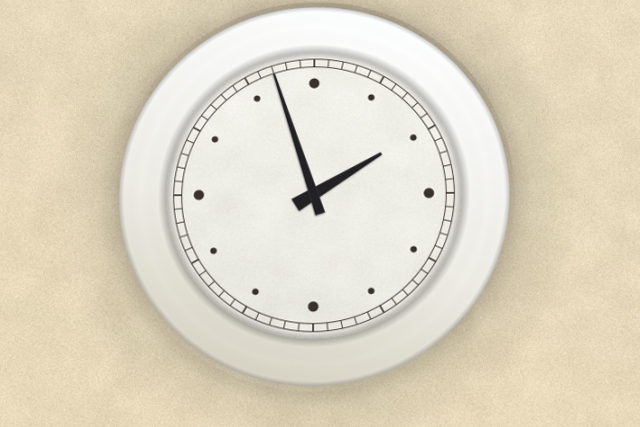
1 h 57 min
